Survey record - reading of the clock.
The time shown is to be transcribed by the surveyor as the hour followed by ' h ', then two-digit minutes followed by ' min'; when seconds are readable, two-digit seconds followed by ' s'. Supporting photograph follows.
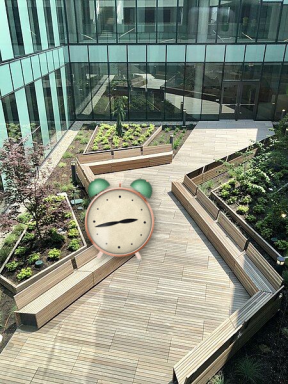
2 h 43 min
